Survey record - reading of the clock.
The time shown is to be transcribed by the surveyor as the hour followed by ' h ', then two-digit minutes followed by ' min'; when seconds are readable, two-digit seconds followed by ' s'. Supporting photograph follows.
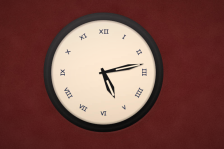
5 h 13 min
